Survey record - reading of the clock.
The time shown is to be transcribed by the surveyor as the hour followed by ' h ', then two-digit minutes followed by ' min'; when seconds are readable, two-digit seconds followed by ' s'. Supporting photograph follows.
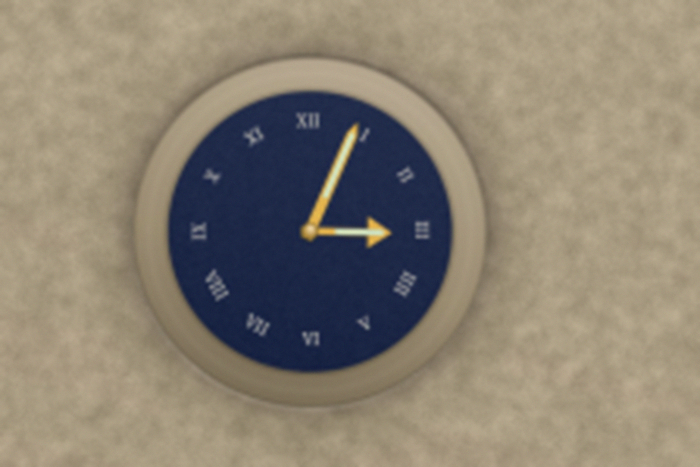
3 h 04 min
